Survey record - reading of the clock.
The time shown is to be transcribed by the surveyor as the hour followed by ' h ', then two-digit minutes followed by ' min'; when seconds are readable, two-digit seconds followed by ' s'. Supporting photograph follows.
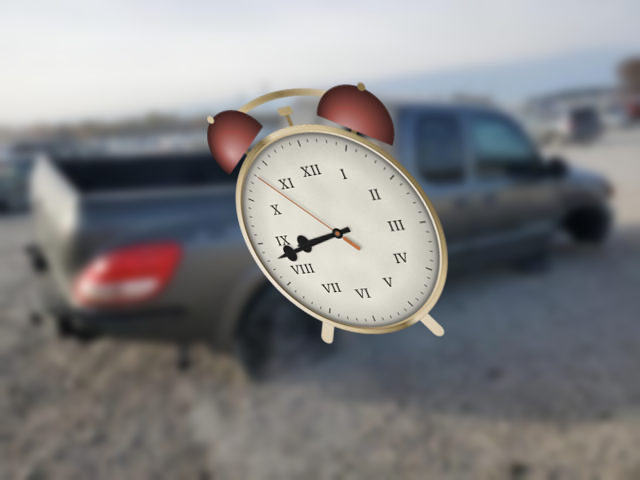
8 h 42 min 53 s
